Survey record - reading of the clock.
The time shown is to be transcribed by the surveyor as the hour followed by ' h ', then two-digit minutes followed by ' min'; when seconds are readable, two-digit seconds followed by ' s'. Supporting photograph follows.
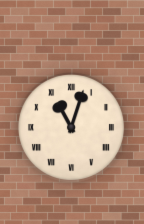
11 h 03 min
